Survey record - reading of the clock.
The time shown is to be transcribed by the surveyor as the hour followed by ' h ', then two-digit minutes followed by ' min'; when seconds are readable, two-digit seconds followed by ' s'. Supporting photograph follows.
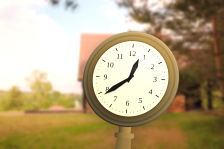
12 h 39 min
